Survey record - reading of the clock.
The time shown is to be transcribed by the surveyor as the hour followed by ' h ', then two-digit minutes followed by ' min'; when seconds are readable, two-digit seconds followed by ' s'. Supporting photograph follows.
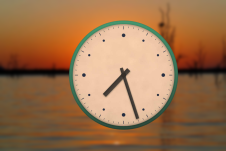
7 h 27 min
